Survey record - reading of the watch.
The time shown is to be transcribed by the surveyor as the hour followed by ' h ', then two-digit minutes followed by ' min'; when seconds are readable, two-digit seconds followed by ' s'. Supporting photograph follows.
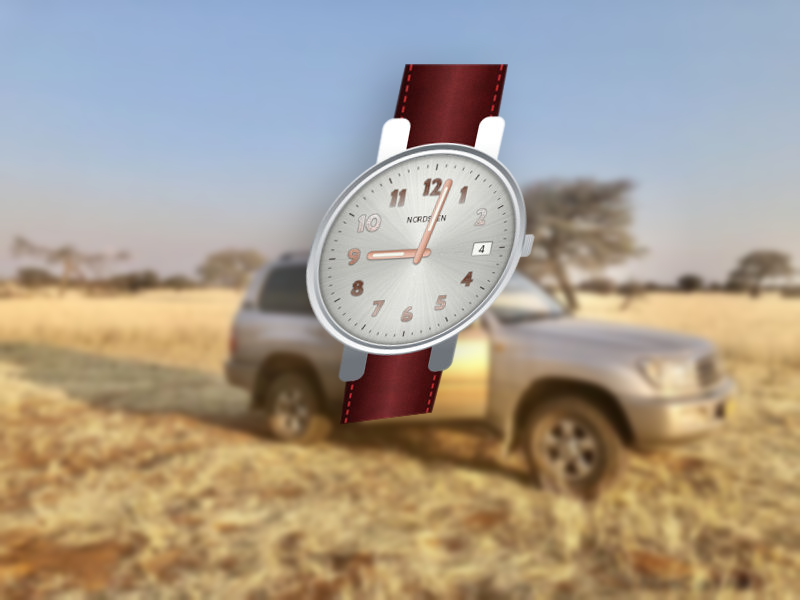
9 h 02 min
